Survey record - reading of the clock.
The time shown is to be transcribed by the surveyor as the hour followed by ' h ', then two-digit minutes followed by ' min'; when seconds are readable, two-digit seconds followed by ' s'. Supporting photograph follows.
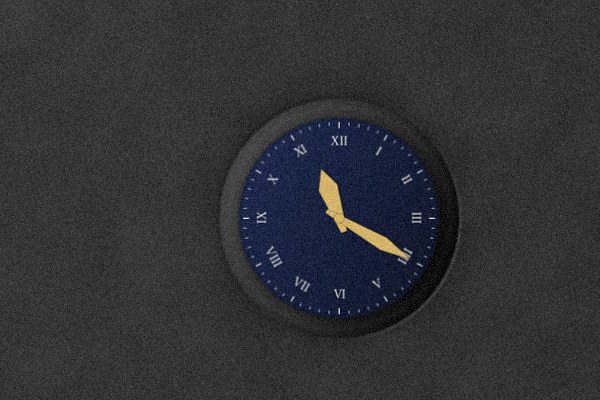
11 h 20 min
